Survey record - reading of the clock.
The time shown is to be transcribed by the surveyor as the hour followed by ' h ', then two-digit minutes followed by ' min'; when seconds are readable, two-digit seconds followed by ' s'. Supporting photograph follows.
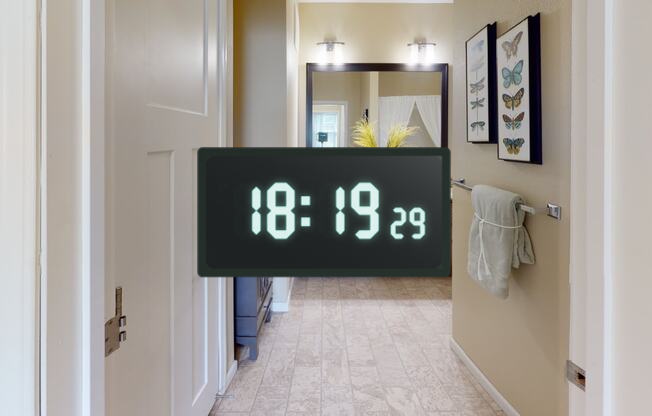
18 h 19 min 29 s
